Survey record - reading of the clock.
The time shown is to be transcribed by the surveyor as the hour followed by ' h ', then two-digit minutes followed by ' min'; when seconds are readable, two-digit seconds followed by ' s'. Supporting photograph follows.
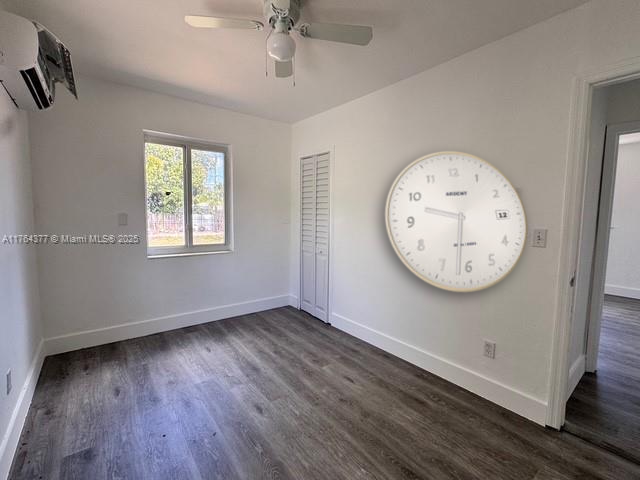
9 h 32 min
